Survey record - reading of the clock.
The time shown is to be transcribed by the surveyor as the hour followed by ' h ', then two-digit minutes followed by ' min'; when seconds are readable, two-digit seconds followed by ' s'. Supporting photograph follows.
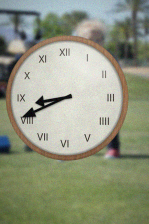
8 h 41 min
